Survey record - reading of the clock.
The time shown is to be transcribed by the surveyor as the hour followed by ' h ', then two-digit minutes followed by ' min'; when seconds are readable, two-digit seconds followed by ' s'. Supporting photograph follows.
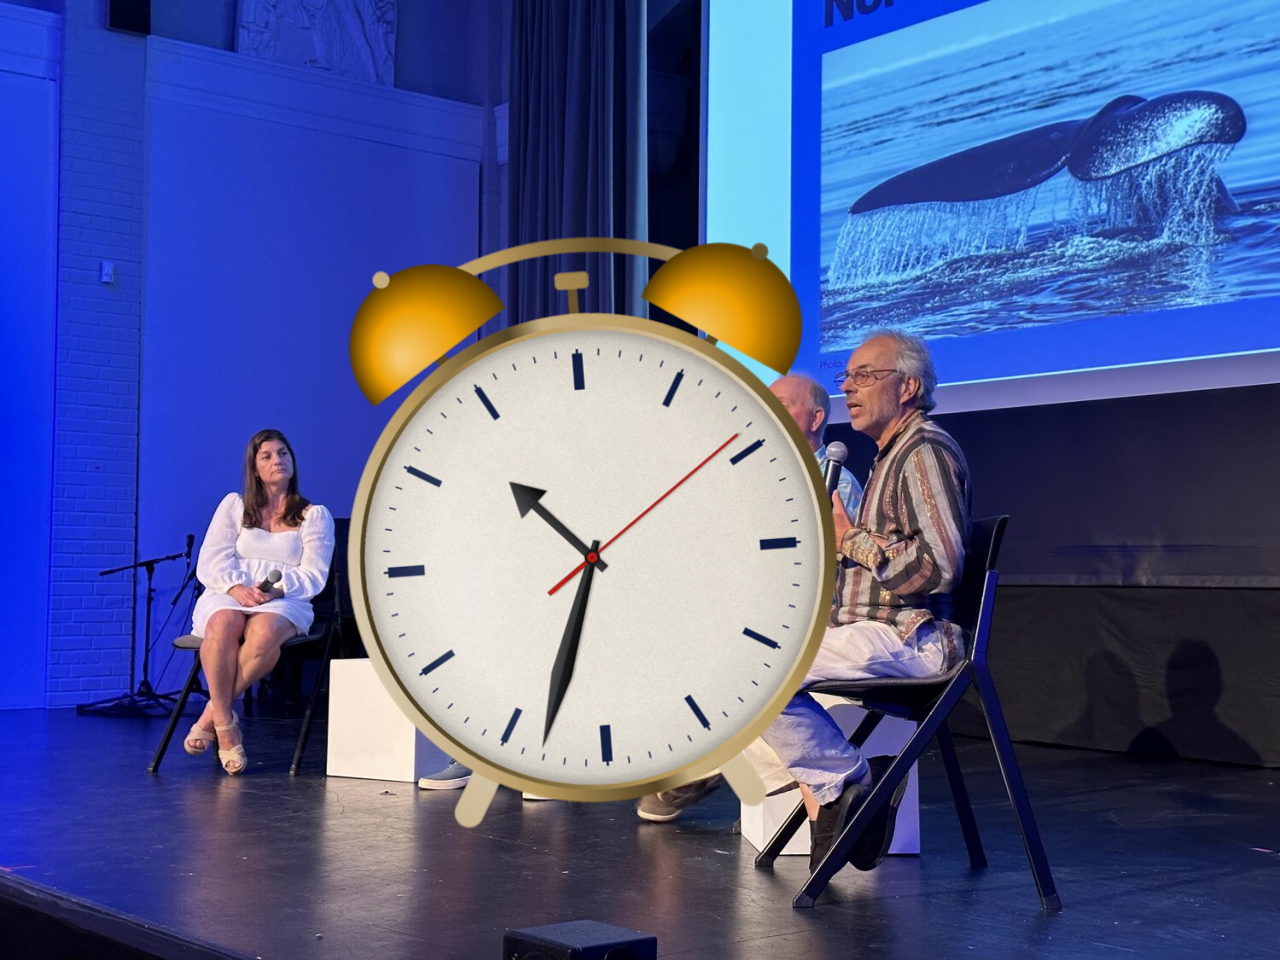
10 h 33 min 09 s
